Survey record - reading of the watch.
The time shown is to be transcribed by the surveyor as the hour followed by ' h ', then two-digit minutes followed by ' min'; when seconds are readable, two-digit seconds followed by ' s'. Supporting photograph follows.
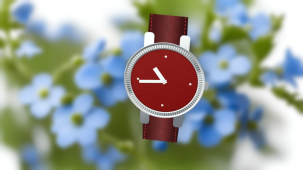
10 h 44 min
